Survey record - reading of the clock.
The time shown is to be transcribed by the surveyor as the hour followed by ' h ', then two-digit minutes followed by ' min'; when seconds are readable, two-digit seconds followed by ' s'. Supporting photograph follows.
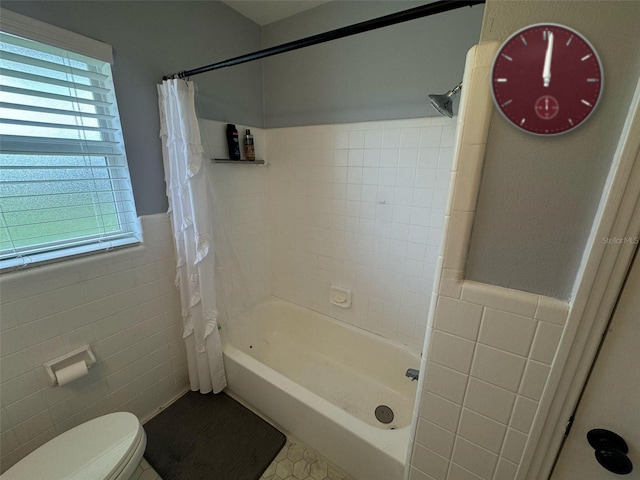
12 h 01 min
